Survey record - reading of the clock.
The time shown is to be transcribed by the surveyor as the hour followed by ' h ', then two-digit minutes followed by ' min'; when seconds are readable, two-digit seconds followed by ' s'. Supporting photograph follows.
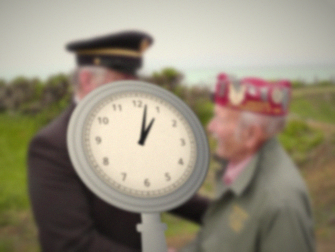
1 h 02 min
